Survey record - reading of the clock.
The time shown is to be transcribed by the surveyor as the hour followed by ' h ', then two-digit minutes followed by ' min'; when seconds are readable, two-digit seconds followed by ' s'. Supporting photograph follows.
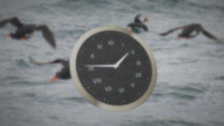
1 h 46 min
